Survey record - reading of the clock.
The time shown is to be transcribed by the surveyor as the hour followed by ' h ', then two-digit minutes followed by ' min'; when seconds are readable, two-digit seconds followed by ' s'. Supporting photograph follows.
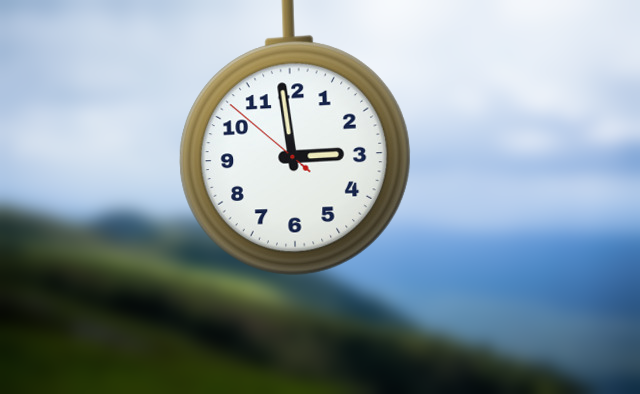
2 h 58 min 52 s
